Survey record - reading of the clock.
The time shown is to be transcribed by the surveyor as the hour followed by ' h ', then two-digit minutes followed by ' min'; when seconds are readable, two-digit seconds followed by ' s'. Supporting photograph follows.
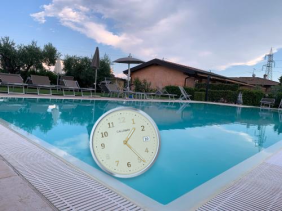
1 h 24 min
